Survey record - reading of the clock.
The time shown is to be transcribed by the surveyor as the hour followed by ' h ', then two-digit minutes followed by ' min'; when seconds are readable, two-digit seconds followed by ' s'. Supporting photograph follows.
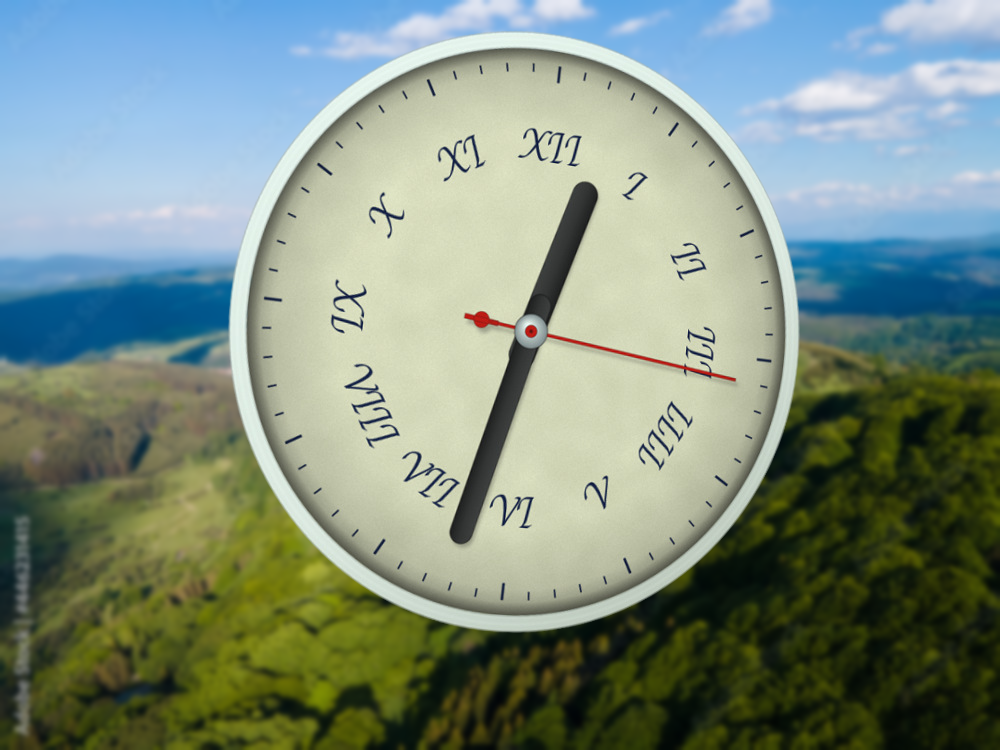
12 h 32 min 16 s
